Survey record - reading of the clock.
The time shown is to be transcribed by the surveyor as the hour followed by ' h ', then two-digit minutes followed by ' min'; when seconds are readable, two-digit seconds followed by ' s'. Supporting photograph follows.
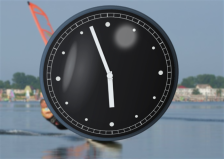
5 h 57 min
